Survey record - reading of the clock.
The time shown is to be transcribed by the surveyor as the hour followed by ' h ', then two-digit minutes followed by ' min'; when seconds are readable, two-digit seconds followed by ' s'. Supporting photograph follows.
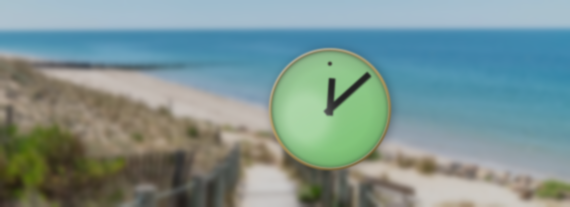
12 h 08 min
